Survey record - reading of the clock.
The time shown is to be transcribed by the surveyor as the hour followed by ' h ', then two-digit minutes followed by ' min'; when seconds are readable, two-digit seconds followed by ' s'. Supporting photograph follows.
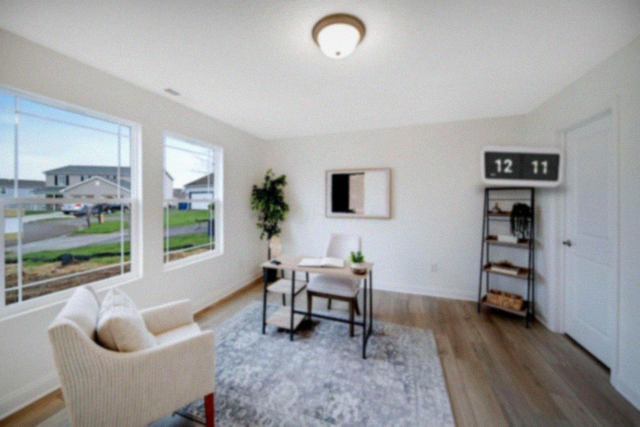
12 h 11 min
